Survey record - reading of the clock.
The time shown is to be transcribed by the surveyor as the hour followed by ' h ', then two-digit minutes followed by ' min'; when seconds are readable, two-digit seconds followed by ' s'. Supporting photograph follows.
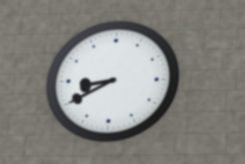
8 h 40 min
